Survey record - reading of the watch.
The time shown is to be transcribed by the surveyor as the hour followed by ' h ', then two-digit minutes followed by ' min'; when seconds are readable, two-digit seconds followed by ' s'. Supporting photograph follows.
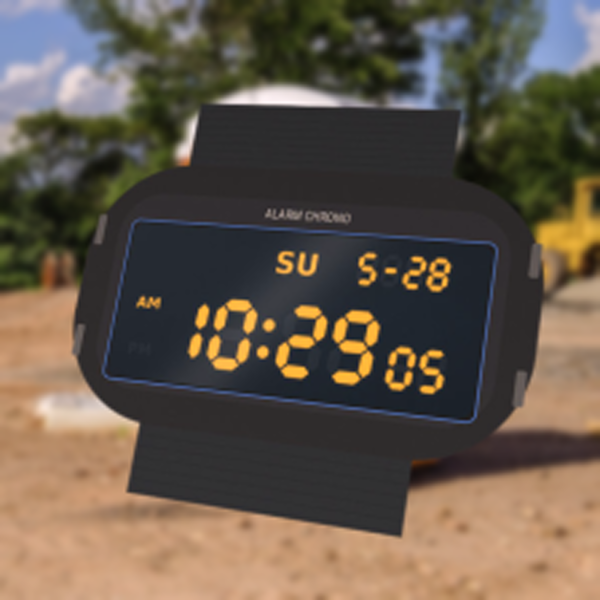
10 h 29 min 05 s
